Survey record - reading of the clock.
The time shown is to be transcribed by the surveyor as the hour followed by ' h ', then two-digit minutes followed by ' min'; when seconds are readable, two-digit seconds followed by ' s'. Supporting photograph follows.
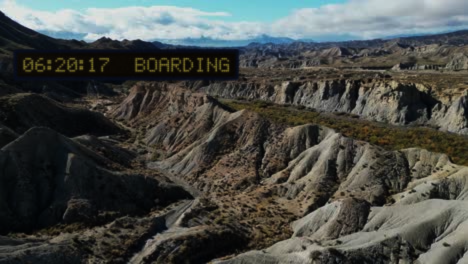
6 h 20 min 17 s
